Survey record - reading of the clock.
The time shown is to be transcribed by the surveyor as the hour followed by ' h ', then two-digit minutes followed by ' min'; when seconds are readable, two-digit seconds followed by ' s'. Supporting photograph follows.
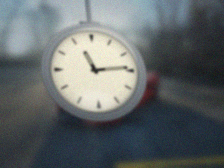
11 h 14 min
